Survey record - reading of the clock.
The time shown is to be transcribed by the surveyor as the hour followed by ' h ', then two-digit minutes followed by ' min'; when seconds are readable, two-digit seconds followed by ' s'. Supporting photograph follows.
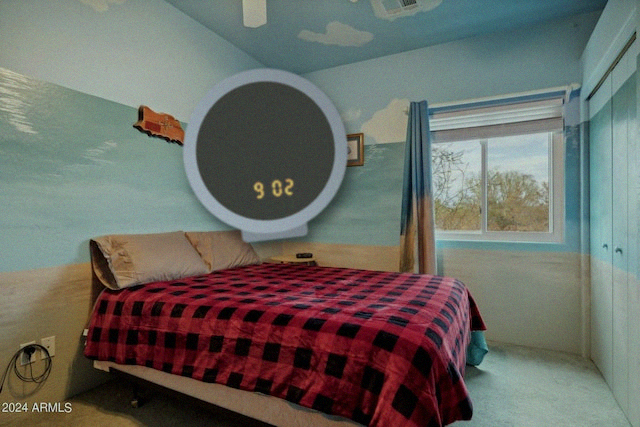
9 h 02 min
